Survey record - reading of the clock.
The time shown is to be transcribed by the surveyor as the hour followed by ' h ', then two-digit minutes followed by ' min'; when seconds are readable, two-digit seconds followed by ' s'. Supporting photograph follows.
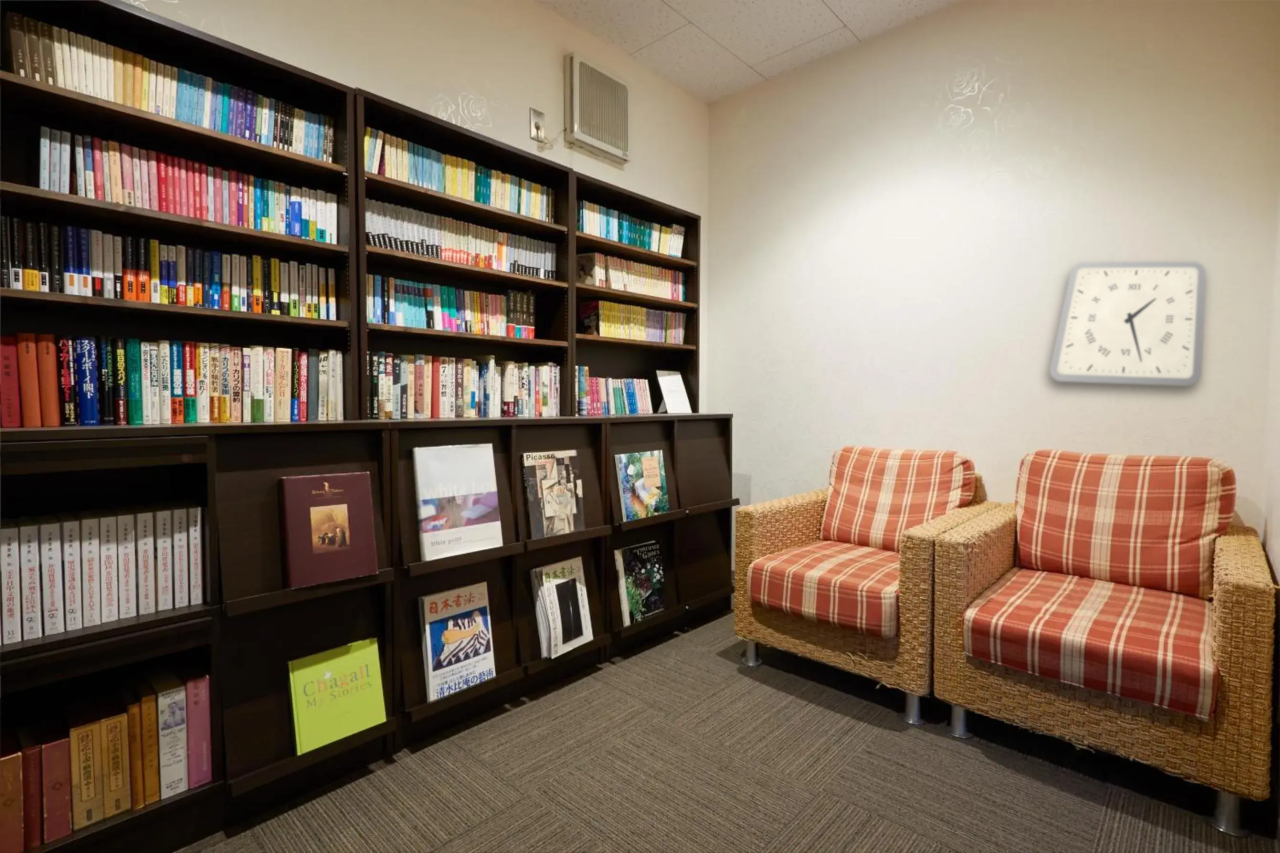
1 h 27 min
